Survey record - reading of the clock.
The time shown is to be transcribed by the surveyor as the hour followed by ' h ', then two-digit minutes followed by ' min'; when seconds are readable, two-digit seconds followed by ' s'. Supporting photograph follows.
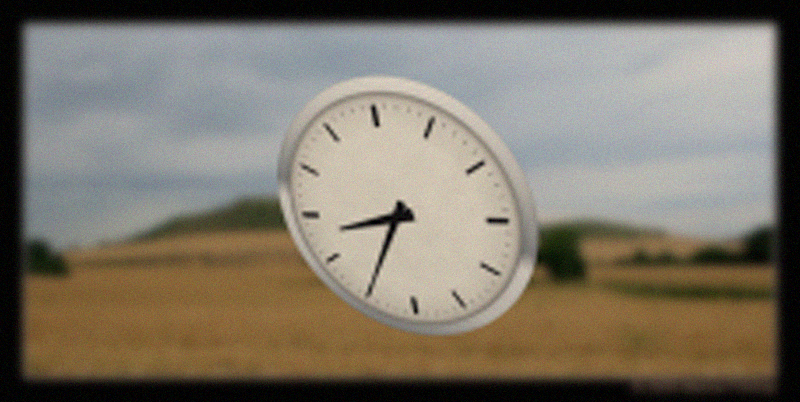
8 h 35 min
